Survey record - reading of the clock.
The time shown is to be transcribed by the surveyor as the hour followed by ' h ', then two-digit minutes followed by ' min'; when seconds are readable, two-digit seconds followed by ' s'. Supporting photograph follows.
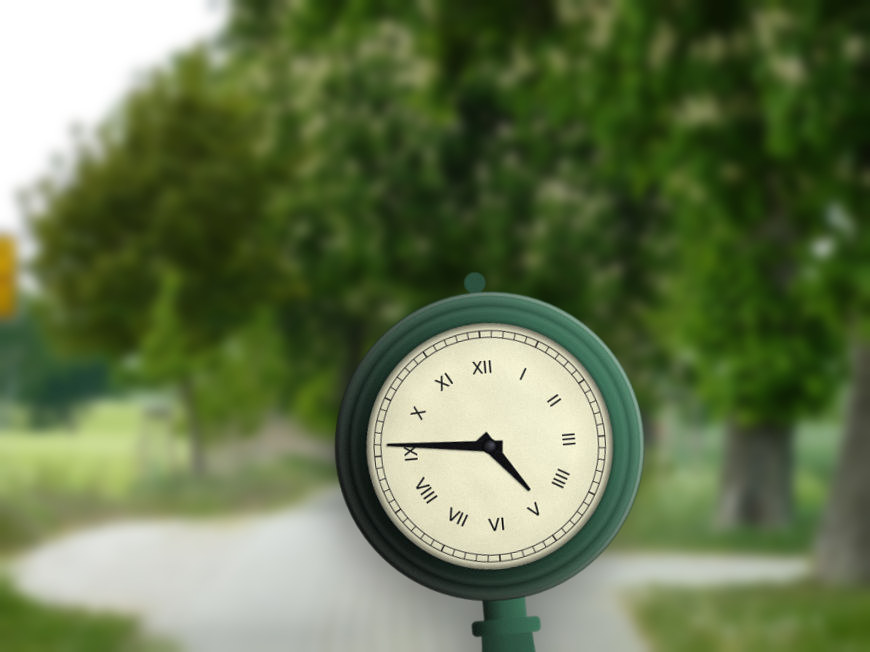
4 h 46 min
